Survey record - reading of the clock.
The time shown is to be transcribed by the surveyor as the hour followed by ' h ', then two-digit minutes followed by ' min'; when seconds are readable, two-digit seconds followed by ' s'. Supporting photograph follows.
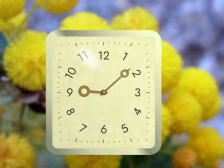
9 h 08 min
